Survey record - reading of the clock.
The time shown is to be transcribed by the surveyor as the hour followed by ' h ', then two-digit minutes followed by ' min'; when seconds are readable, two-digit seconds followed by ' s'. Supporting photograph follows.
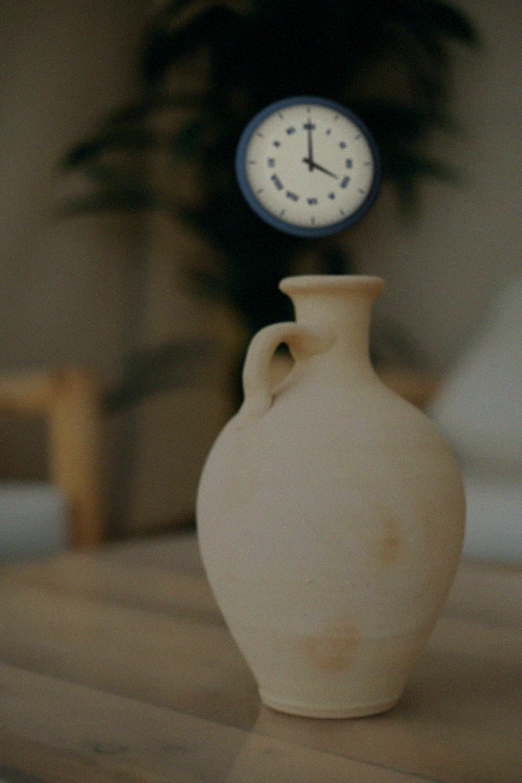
4 h 00 min
